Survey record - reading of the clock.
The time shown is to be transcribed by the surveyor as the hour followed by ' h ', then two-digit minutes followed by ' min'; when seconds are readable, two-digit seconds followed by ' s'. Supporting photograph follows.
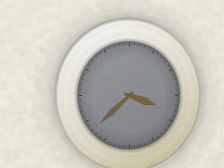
3 h 38 min
